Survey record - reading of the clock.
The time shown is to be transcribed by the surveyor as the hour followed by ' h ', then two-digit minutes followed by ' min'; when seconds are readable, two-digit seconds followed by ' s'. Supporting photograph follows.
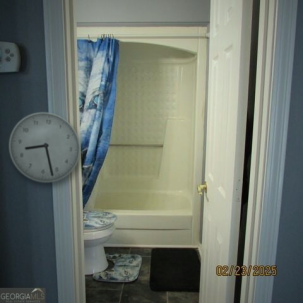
8 h 27 min
